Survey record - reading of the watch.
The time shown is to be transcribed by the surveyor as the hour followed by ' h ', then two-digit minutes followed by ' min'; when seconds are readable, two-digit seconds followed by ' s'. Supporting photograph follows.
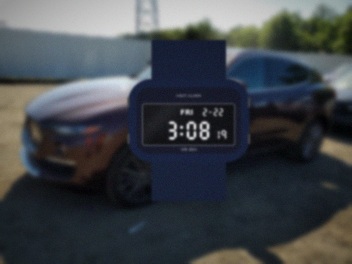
3 h 08 min
